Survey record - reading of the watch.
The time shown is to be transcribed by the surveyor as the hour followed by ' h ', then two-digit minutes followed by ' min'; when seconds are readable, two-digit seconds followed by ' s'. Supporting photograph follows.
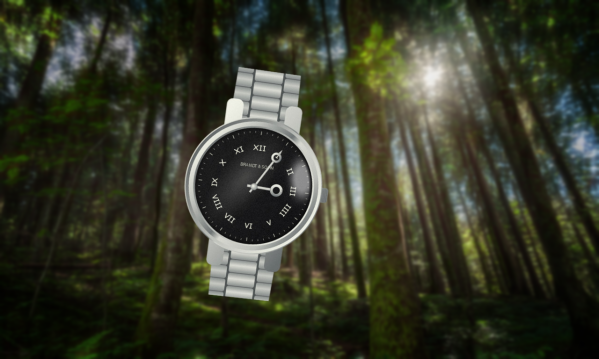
3 h 05 min
